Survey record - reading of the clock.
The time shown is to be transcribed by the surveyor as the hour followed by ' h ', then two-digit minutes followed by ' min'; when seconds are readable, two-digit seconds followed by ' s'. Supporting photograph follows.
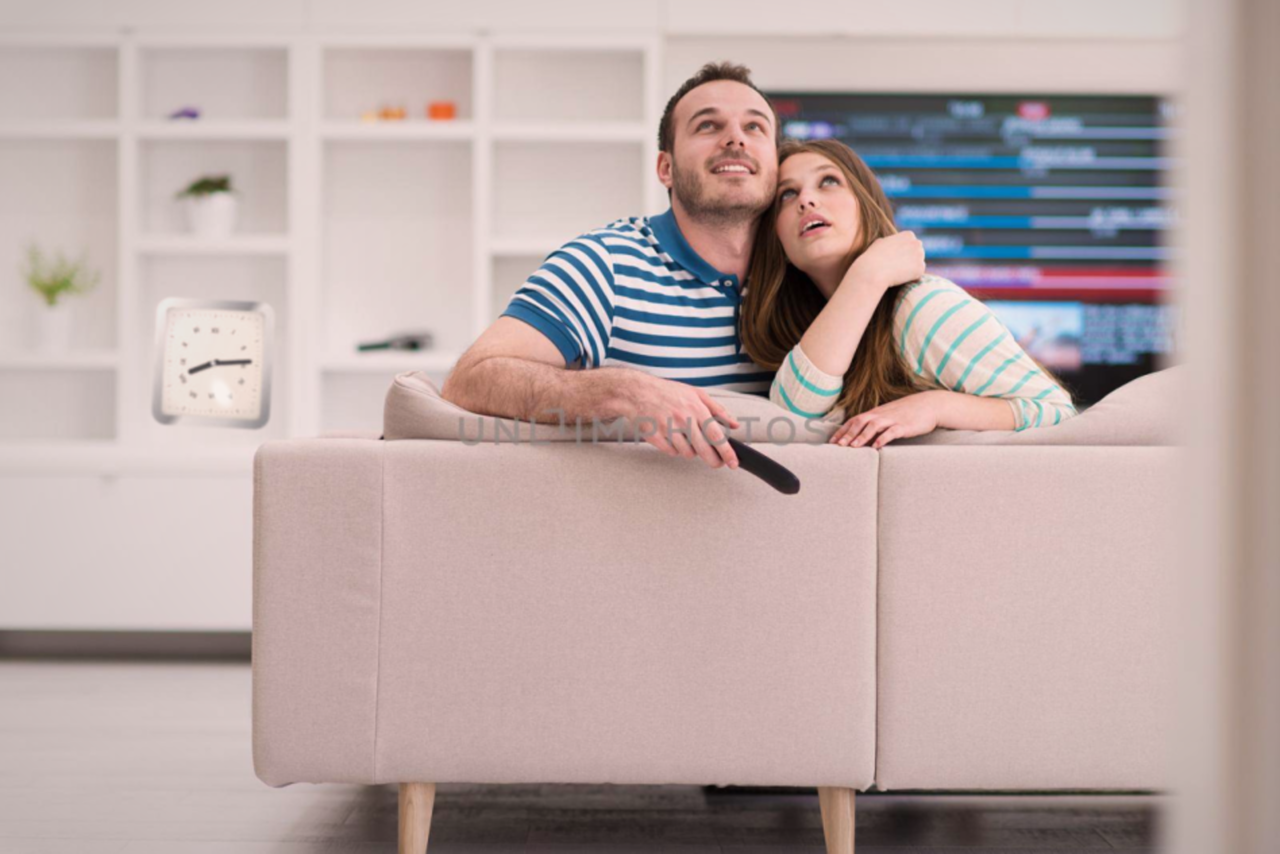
8 h 14 min
